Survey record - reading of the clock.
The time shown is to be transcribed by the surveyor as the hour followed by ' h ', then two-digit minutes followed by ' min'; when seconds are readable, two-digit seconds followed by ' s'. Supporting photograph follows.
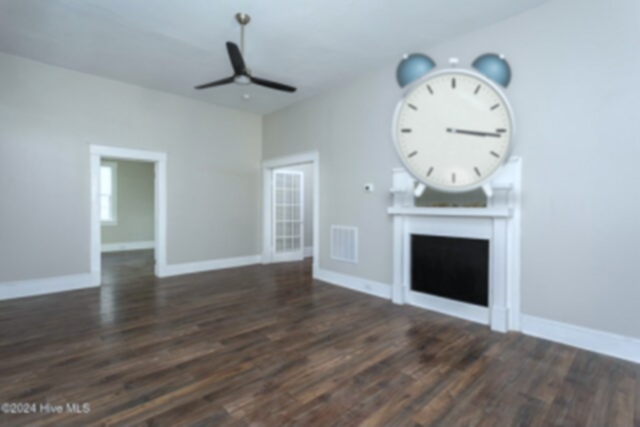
3 h 16 min
